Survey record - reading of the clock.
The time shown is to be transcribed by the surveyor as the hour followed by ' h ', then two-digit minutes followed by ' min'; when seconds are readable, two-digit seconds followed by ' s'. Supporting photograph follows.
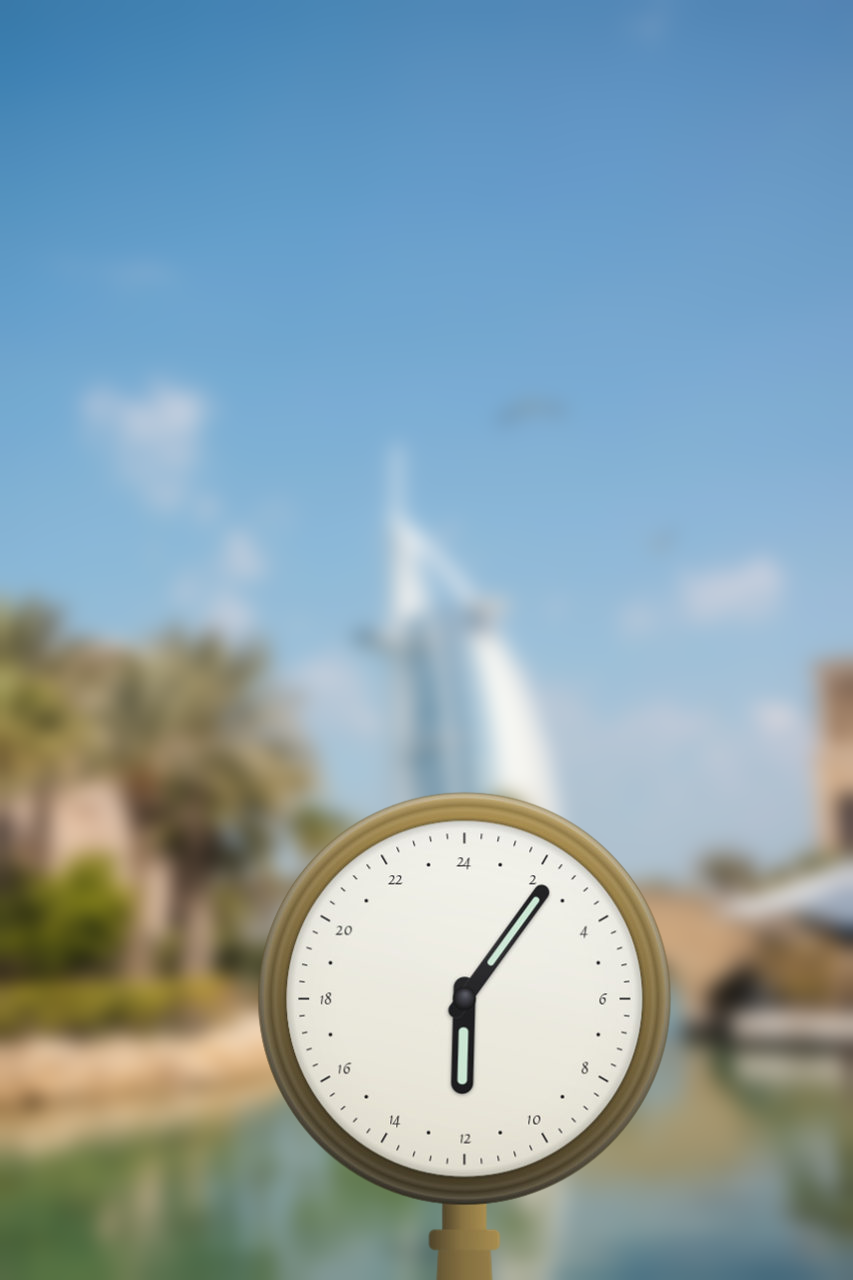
12 h 06 min
